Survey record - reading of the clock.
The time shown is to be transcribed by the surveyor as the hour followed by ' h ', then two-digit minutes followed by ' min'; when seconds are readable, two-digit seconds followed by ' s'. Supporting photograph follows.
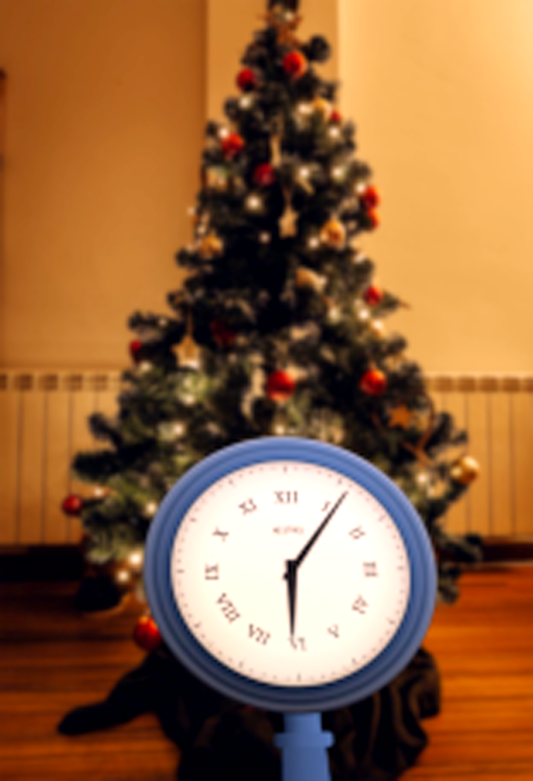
6 h 06 min
